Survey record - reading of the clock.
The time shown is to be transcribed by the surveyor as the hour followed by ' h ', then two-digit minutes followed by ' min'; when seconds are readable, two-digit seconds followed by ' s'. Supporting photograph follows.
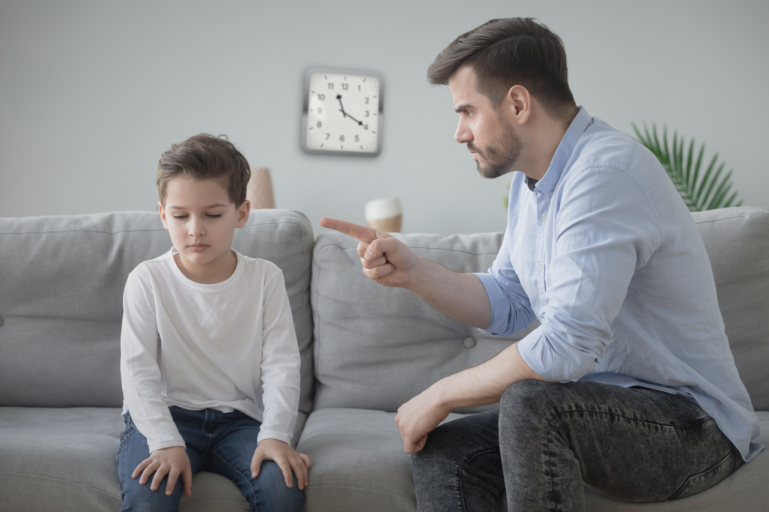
11 h 20 min
